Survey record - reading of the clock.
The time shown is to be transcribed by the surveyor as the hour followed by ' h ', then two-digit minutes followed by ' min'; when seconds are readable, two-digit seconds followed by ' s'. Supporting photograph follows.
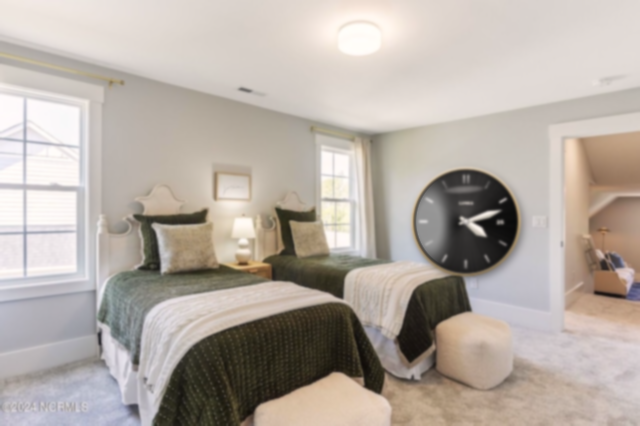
4 h 12 min
